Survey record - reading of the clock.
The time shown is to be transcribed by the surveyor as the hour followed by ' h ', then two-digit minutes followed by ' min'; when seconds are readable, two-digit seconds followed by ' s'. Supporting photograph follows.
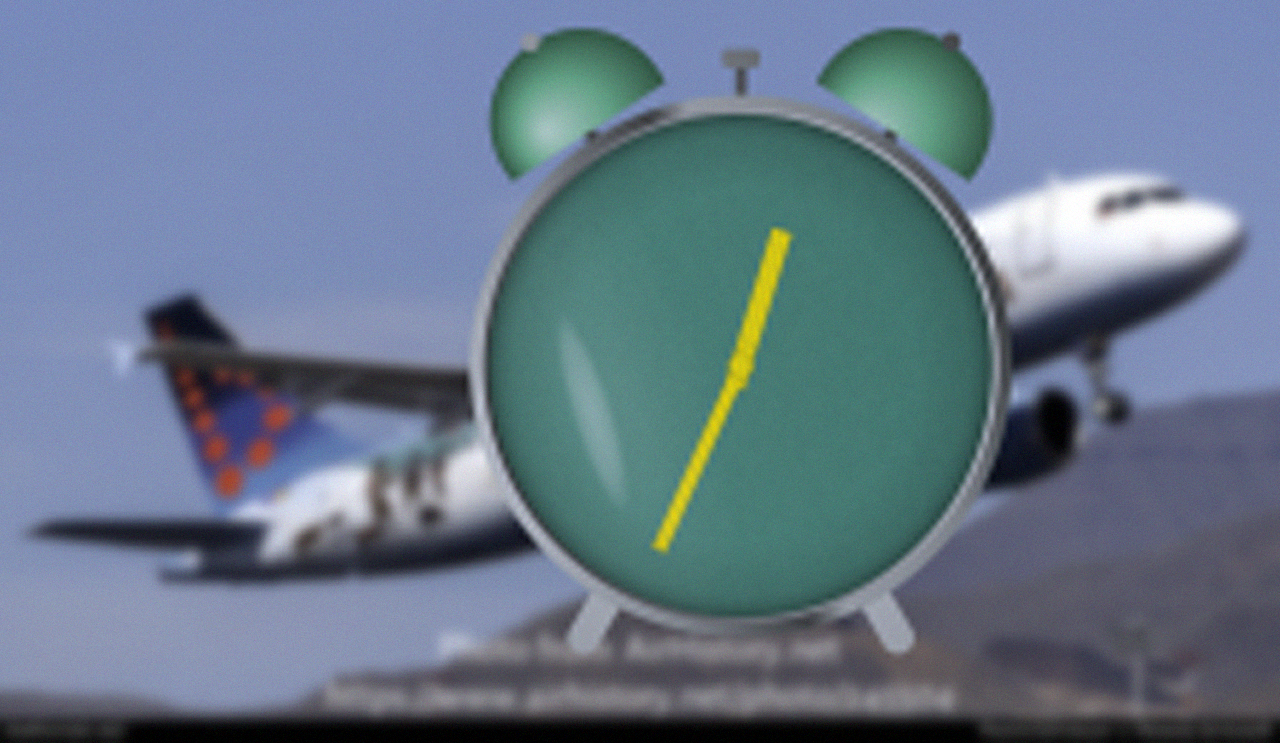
12 h 34 min
